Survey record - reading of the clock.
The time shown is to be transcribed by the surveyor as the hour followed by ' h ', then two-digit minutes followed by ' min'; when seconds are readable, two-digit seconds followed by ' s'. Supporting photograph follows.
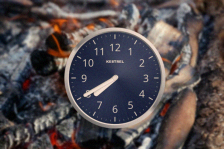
7 h 40 min
